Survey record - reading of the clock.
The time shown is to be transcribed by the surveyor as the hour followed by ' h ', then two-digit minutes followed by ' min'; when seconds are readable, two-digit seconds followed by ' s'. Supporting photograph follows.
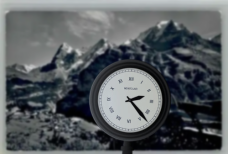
2 h 23 min
